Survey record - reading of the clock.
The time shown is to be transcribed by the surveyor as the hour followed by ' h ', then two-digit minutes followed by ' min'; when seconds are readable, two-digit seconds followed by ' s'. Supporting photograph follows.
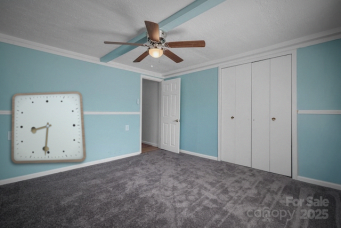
8 h 31 min
